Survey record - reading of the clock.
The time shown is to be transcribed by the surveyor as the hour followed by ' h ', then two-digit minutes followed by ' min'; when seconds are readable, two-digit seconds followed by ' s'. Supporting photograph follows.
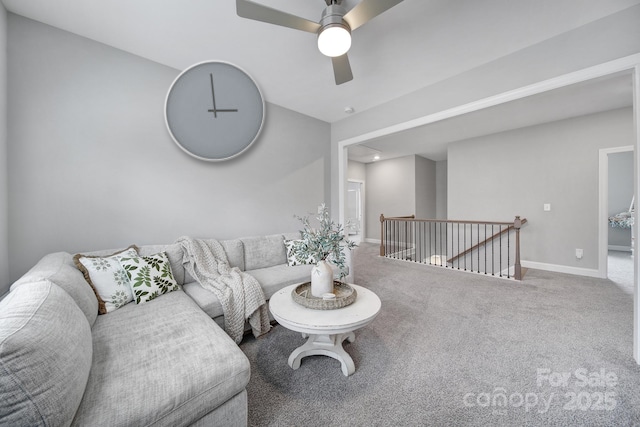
2 h 59 min
